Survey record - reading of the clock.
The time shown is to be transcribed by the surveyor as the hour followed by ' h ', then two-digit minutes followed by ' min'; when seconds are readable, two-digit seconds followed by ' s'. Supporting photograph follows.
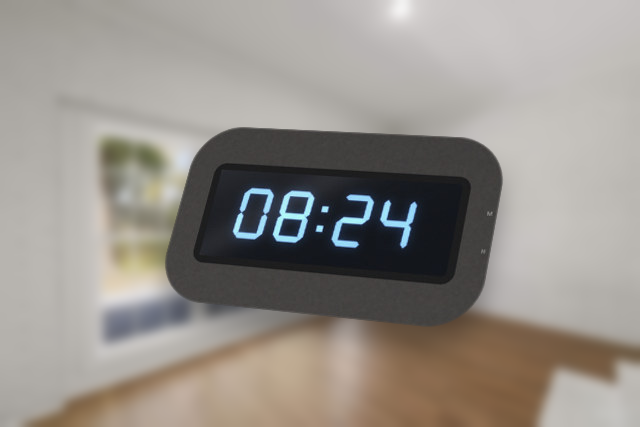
8 h 24 min
